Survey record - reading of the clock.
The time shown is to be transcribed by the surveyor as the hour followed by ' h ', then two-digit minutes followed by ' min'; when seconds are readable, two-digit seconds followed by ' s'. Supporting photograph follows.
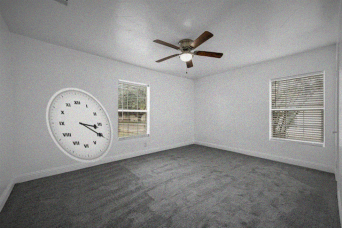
3 h 20 min
